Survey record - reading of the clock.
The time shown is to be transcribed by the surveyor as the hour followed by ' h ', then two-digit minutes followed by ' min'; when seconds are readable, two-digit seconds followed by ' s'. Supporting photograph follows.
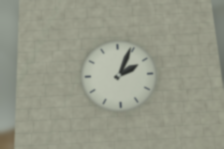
2 h 04 min
